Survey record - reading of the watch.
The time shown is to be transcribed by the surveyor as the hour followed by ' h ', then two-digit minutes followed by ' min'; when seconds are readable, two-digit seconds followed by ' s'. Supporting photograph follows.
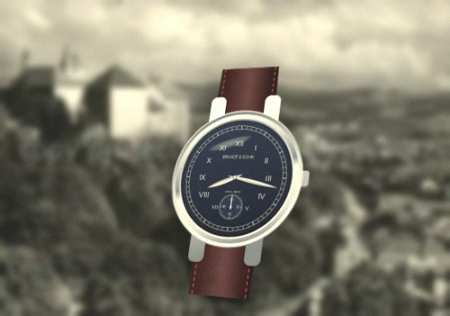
8 h 17 min
